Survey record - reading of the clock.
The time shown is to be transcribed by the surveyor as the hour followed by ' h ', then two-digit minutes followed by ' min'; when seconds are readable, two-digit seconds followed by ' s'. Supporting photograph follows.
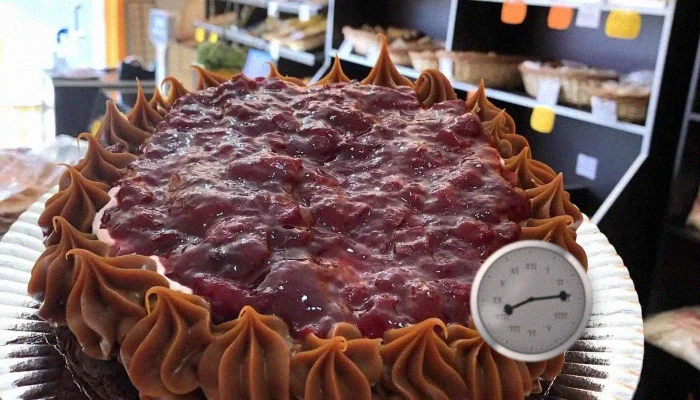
8 h 14 min
